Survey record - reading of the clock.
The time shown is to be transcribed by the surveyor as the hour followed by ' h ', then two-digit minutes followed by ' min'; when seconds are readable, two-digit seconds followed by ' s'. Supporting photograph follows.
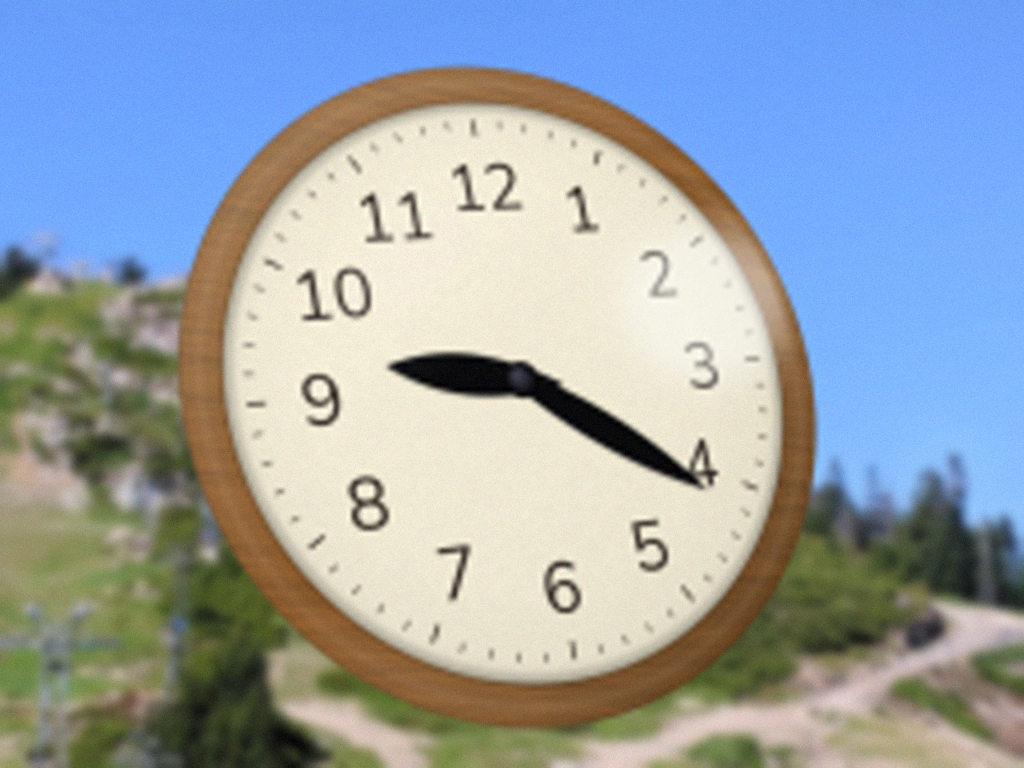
9 h 21 min
